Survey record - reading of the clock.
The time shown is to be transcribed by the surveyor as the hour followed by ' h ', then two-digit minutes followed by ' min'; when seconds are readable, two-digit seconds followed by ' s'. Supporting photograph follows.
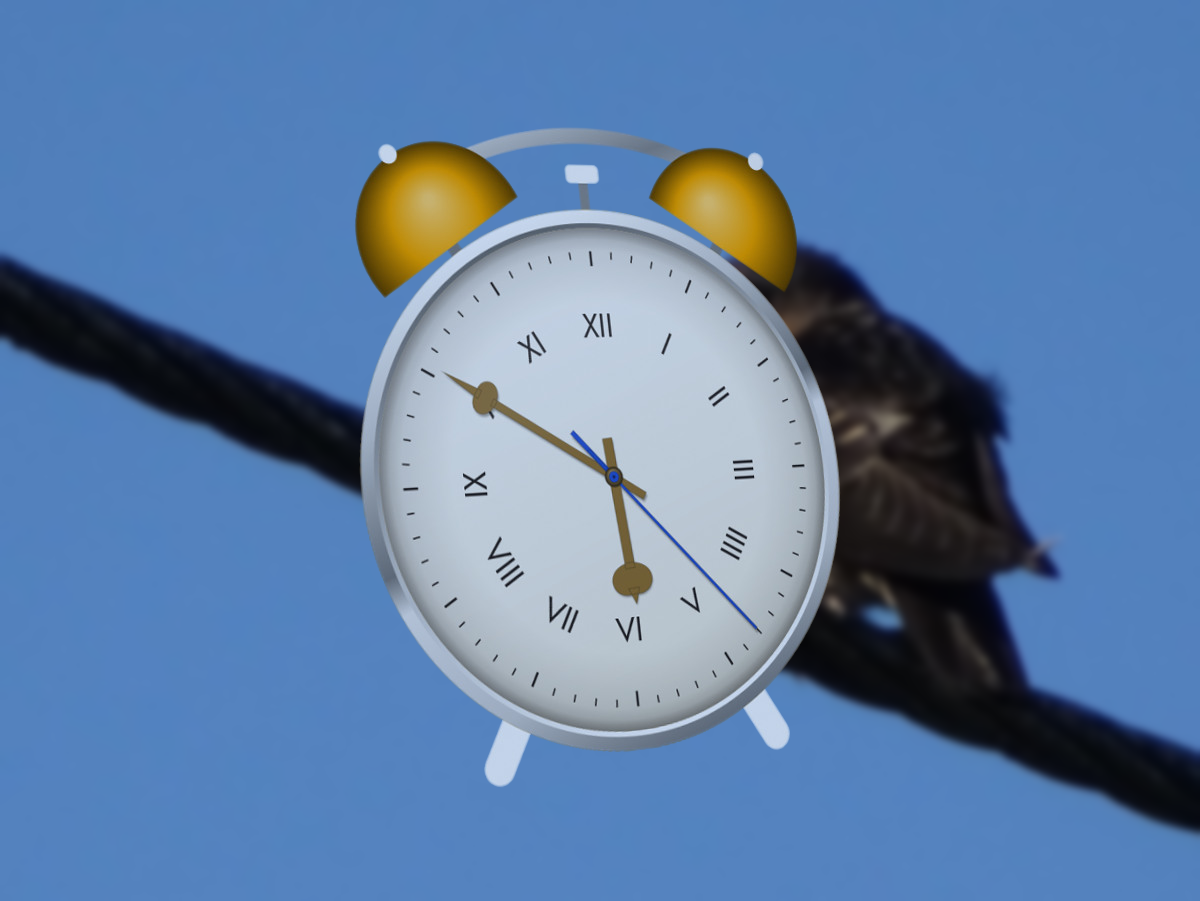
5 h 50 min 23 s
